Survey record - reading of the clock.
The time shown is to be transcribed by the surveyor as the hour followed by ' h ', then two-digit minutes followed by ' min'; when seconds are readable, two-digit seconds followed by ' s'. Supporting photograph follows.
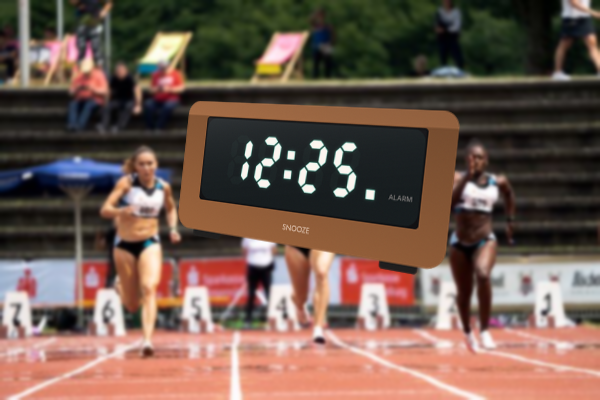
12 h 25 min
